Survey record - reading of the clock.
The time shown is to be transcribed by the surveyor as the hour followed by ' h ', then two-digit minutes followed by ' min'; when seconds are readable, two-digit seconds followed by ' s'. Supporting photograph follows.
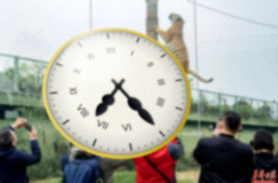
7 h 25 min
